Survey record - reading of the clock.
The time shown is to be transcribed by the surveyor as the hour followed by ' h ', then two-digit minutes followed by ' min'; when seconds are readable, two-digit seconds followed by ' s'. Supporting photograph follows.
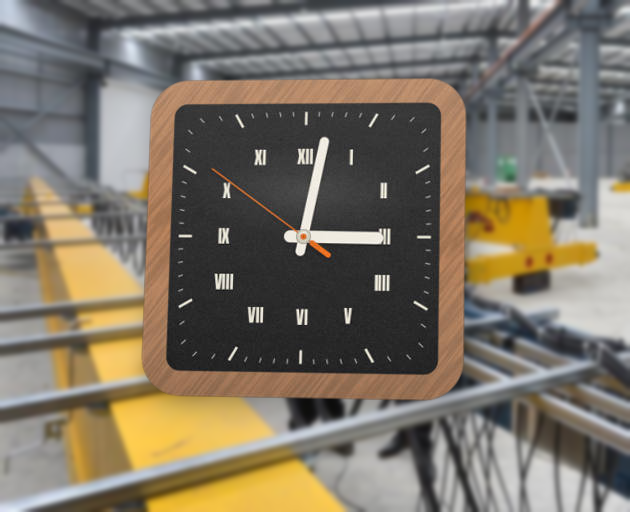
3 h 01 min 51 s
